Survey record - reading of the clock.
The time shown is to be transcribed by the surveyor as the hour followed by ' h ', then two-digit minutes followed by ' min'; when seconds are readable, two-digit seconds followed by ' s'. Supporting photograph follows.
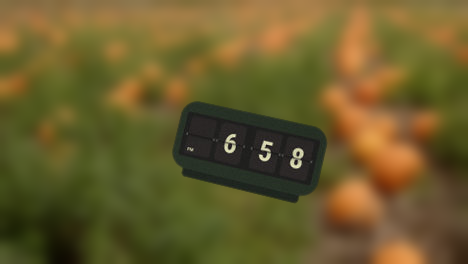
6 h 58 min
